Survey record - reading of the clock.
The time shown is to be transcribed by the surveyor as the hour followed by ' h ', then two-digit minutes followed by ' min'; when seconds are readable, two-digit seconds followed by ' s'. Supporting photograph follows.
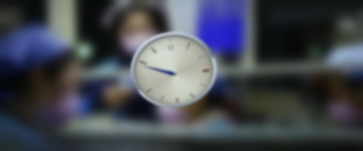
9 h 49 min
